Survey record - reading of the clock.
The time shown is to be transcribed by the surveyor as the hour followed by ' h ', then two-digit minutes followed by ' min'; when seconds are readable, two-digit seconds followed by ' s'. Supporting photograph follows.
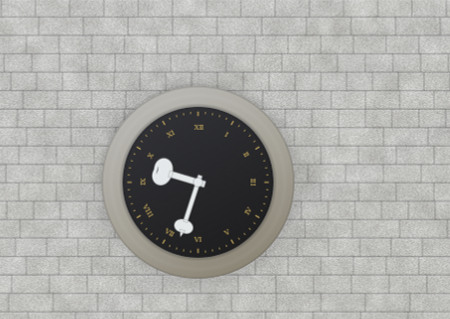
9 h 33 min
